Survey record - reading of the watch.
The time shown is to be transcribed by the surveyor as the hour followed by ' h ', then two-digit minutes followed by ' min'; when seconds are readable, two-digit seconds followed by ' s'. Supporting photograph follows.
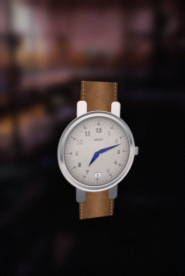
7 h 12 min
